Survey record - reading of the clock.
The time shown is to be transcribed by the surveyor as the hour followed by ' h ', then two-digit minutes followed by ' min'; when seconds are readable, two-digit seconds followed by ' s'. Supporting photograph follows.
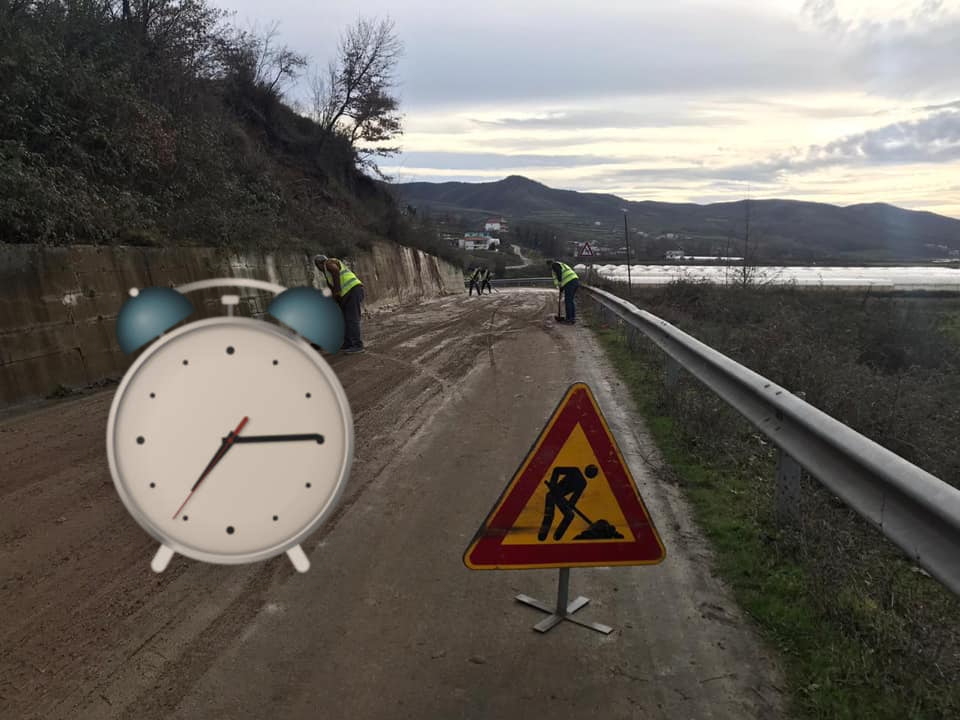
7 h 14 min 36 s
